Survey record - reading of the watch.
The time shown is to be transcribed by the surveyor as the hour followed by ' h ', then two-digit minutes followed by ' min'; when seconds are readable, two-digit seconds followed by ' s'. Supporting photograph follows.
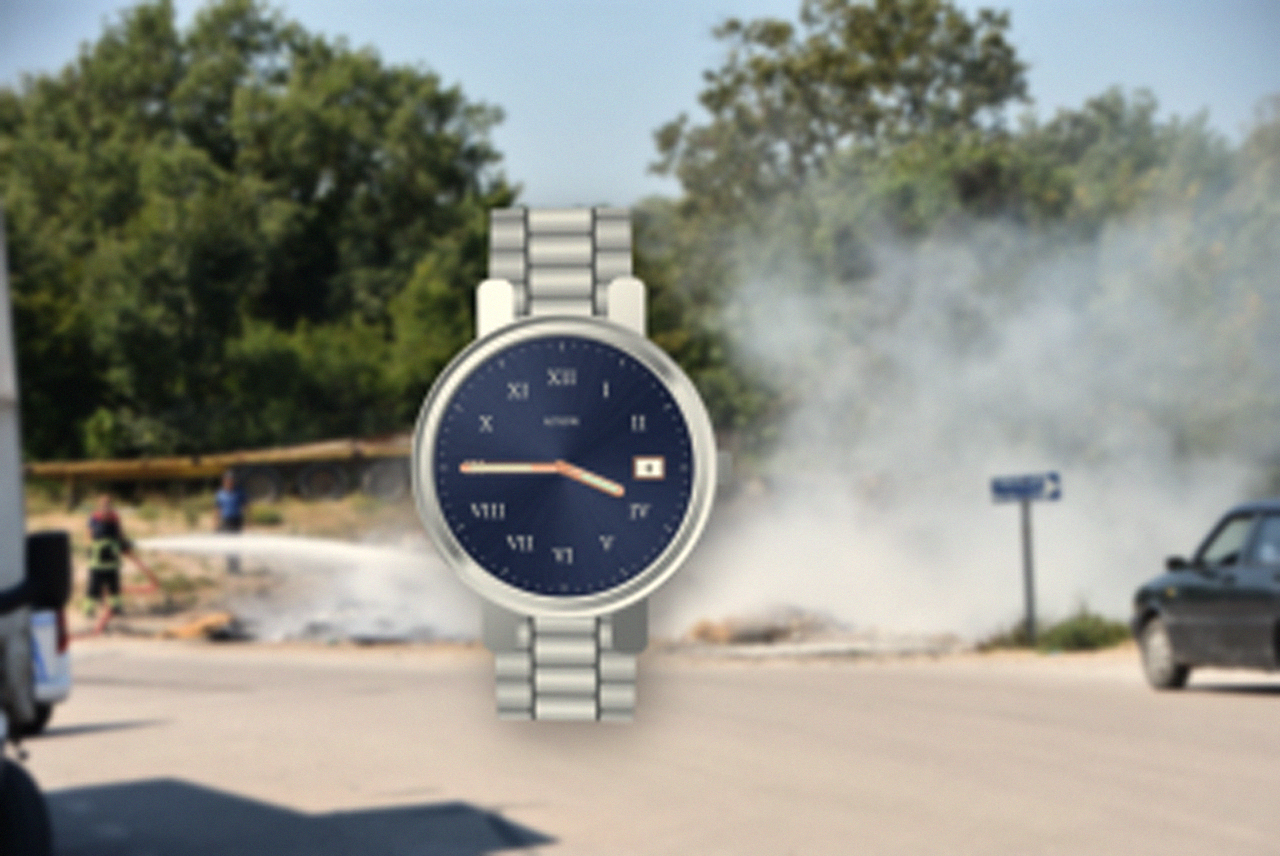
3 h 45 min
